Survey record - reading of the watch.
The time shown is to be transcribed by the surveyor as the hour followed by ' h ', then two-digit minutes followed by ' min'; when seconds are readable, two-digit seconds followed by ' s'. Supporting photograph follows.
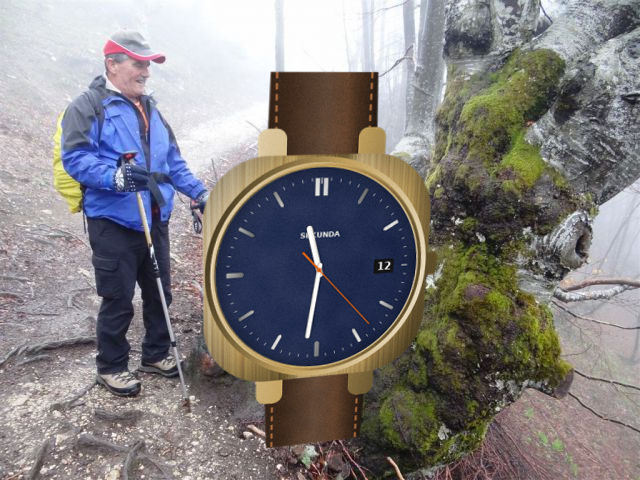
11 h 31 min 23 s
